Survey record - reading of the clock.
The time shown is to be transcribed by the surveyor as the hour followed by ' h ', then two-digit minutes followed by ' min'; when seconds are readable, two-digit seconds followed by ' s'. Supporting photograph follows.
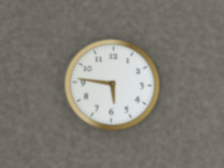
5 h 46 min
